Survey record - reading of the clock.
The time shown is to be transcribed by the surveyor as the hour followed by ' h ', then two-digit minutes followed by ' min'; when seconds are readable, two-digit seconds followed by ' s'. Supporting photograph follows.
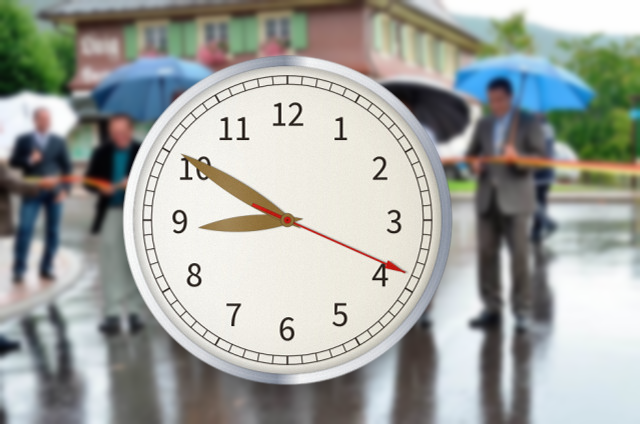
8 h 50 min 19 s
